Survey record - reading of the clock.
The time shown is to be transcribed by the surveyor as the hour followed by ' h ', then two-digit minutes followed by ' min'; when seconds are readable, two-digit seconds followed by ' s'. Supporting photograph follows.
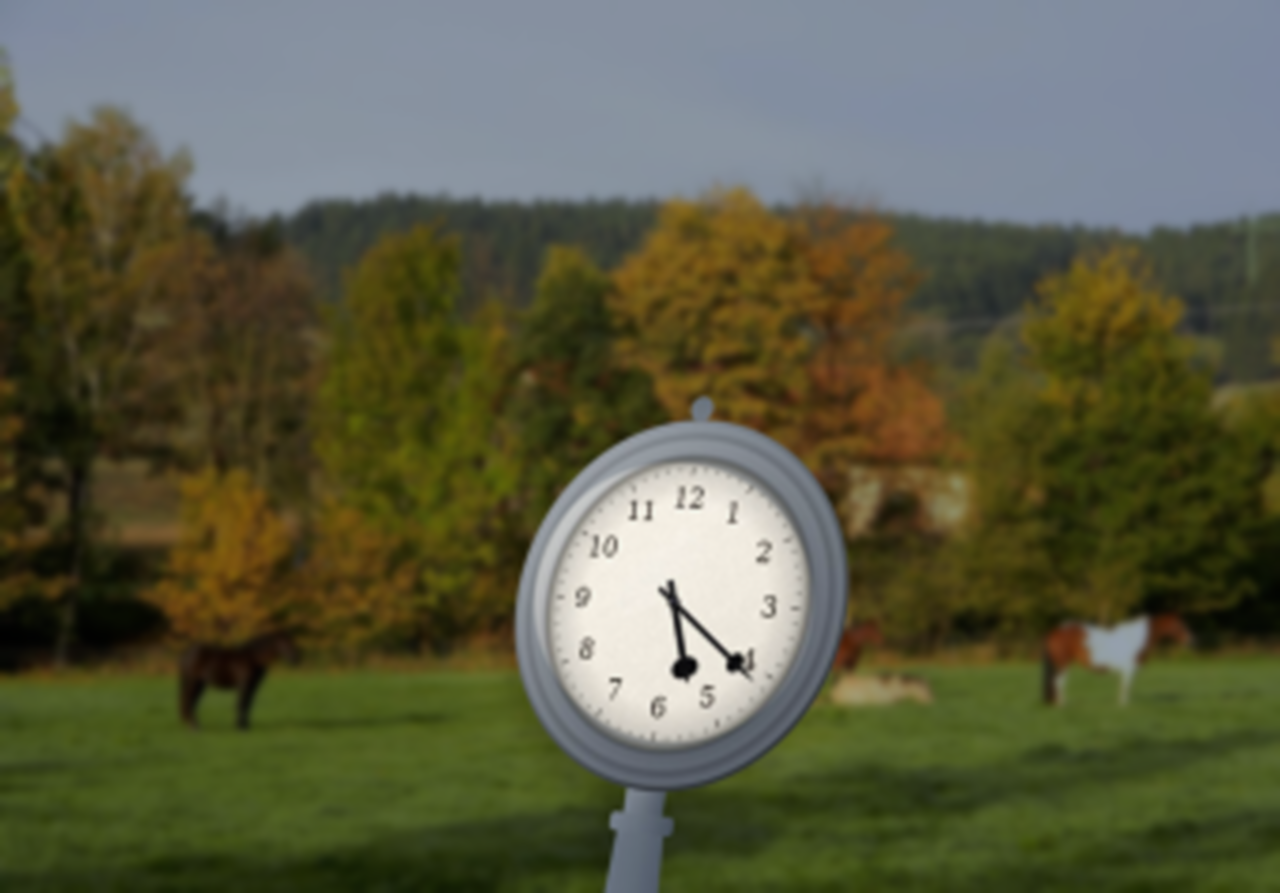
5 h 21 min
